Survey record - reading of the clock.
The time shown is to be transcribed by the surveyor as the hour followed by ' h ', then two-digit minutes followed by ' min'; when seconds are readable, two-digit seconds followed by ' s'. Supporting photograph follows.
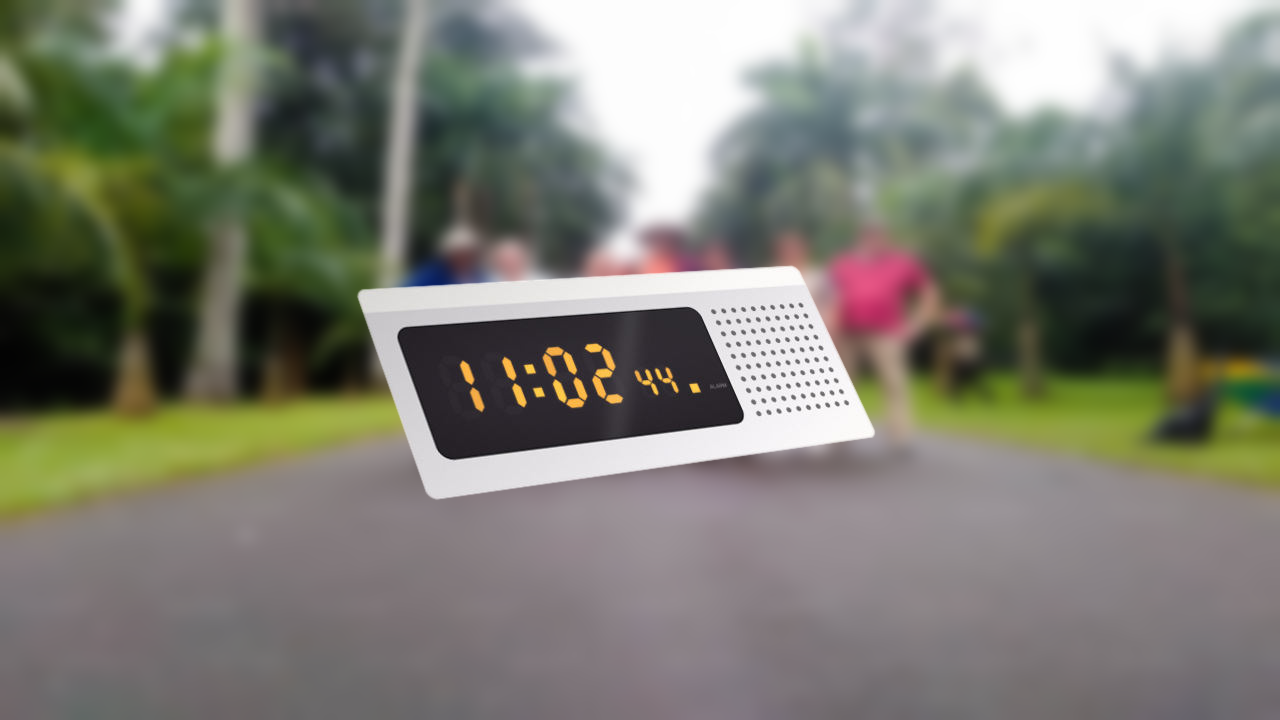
11 h 02 min 44 s
